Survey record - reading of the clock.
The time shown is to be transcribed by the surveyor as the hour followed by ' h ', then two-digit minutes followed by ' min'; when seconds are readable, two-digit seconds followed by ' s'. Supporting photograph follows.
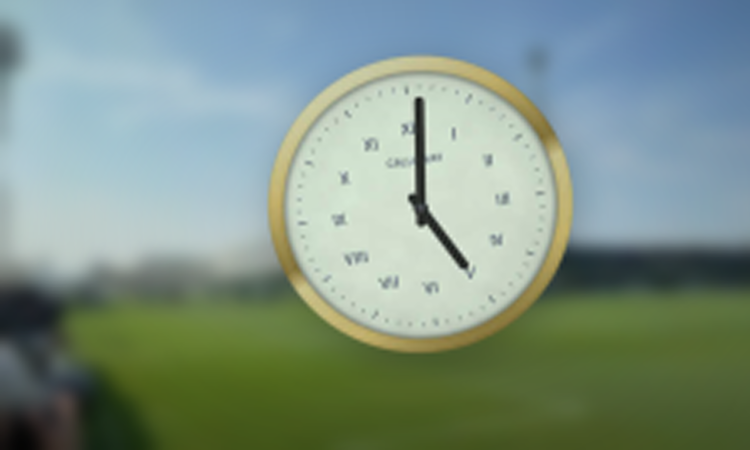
5 h 01 min
